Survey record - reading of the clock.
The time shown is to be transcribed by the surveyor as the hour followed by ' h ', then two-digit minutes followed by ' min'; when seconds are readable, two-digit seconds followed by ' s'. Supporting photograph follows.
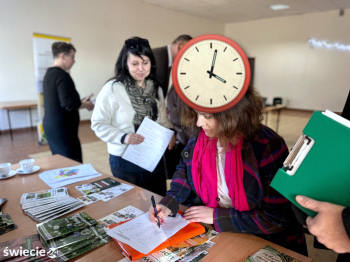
4 h 02 min
